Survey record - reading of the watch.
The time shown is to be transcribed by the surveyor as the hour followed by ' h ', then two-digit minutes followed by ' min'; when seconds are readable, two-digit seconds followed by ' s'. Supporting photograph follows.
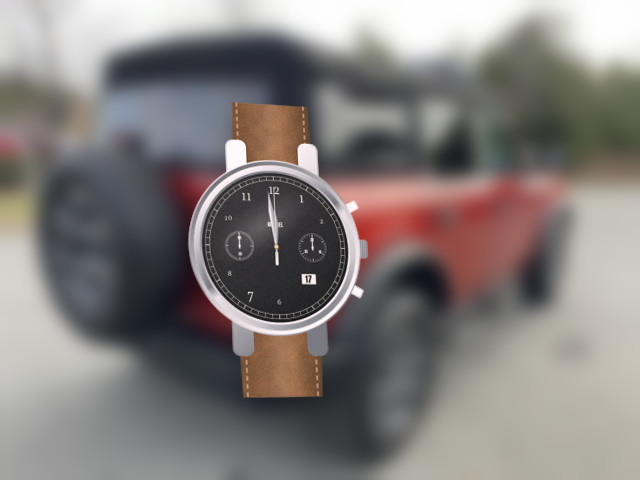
11 h 59 min
